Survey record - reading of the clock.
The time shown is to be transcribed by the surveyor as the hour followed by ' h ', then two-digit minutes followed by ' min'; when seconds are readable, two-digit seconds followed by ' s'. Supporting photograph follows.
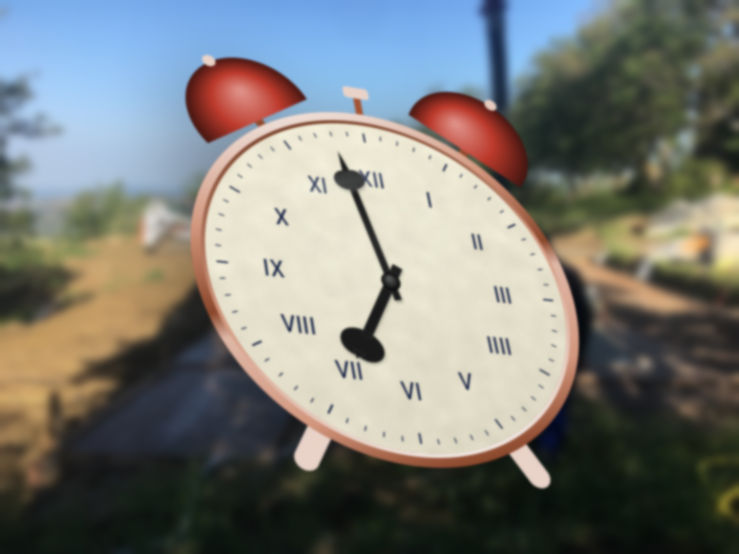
6 h 58 min
